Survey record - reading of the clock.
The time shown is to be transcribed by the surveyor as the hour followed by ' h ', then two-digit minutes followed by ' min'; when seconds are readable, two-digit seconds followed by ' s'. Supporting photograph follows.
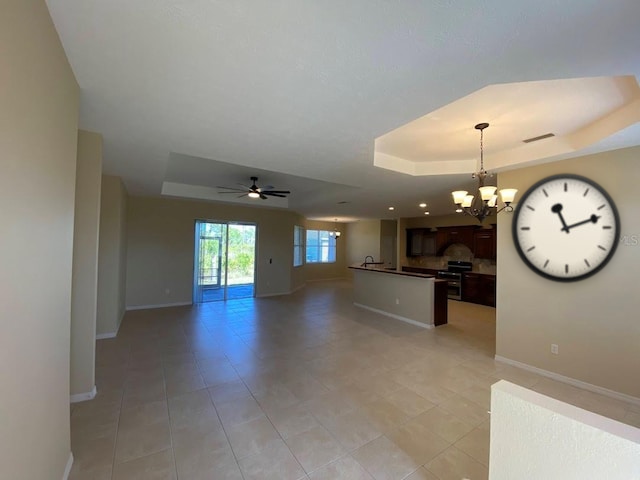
11 h 12 min
